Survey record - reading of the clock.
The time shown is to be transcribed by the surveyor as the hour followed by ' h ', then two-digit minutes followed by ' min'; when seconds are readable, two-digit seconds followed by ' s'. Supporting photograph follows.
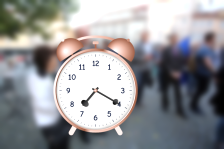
7 h 20 min
